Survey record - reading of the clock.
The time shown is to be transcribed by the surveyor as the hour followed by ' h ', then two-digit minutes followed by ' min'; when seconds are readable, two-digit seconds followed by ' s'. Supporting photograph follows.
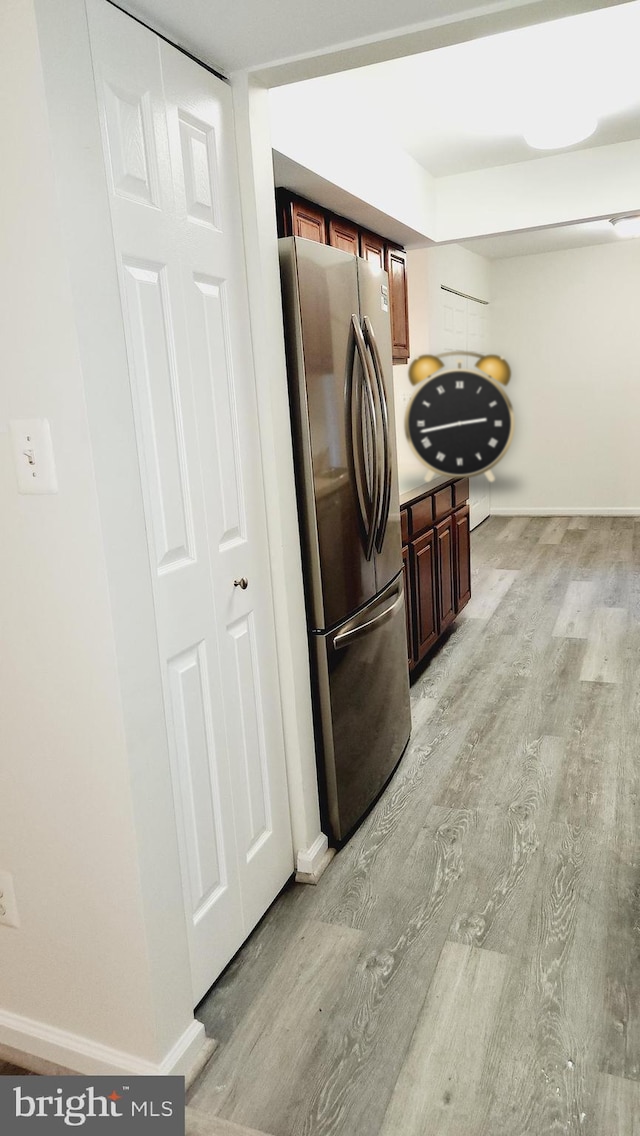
2 h 43 min
